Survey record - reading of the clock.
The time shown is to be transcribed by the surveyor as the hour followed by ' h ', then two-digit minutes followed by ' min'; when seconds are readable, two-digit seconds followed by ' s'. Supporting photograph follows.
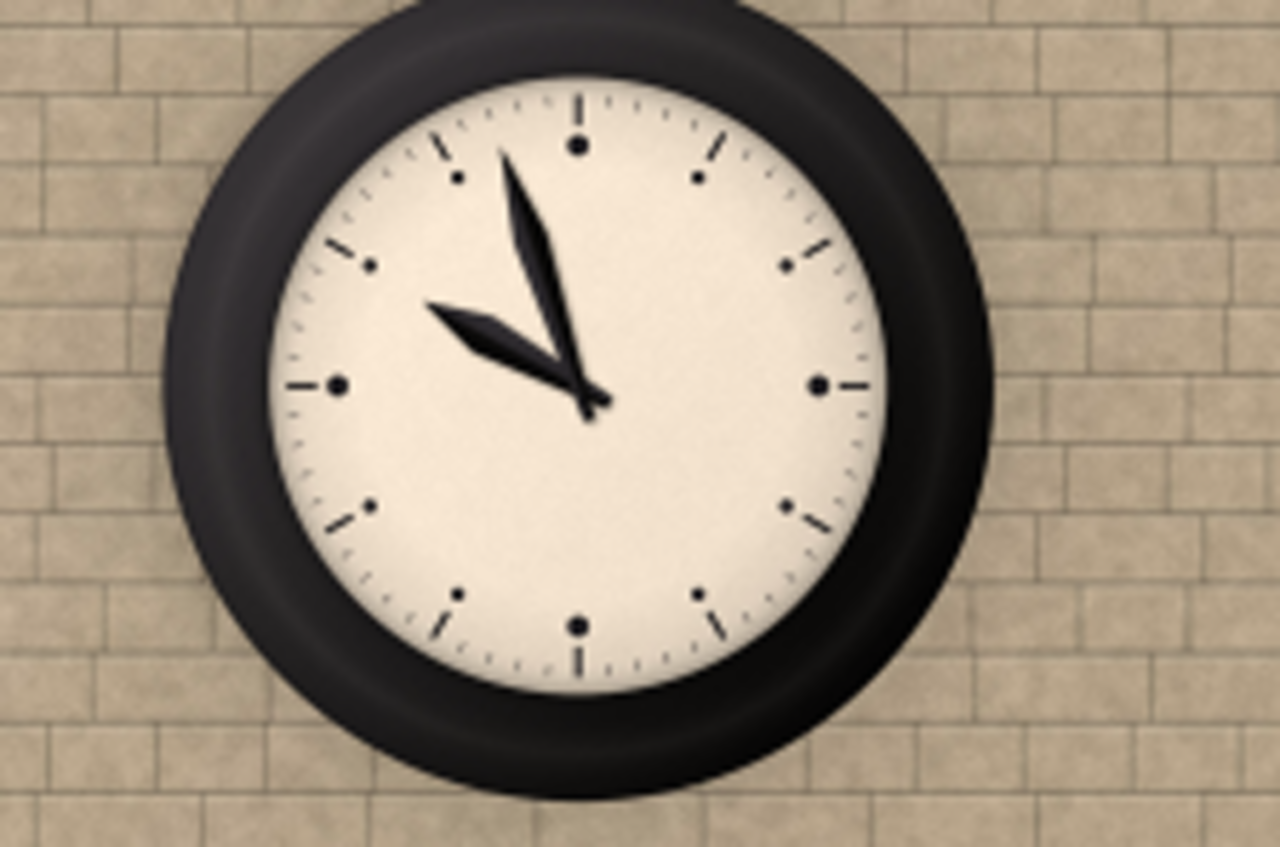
9 h 57 min
